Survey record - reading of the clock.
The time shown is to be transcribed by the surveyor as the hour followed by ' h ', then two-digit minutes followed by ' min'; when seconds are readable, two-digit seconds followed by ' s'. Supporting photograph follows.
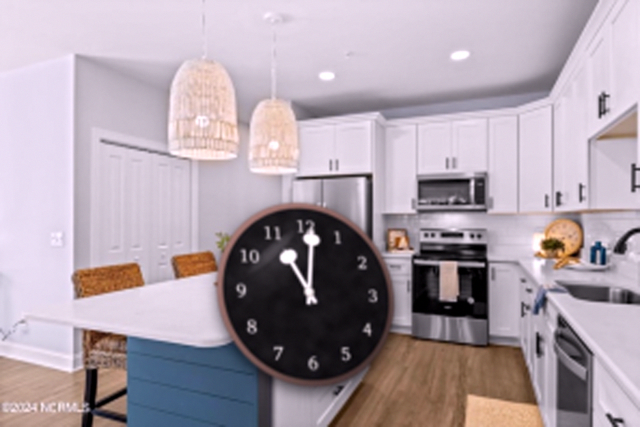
11 h 01 min
